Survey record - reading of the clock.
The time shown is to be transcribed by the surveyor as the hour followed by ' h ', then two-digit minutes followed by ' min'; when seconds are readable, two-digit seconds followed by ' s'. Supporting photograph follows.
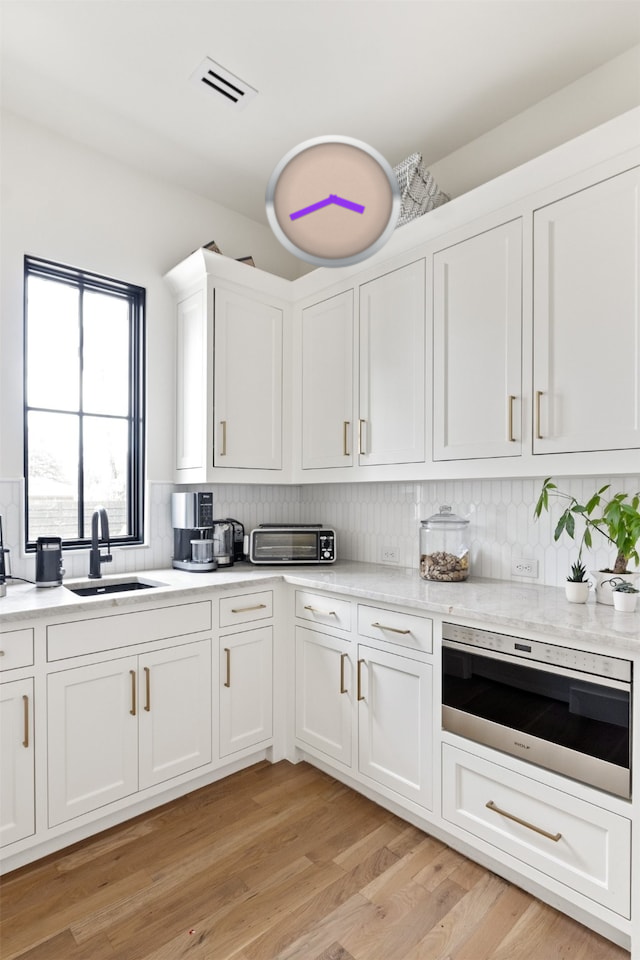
3 h 41 min
